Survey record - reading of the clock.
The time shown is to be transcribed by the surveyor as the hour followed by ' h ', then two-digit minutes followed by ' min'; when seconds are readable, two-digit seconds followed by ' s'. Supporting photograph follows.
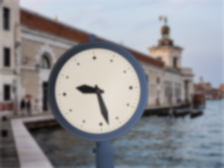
9 h 28 min
